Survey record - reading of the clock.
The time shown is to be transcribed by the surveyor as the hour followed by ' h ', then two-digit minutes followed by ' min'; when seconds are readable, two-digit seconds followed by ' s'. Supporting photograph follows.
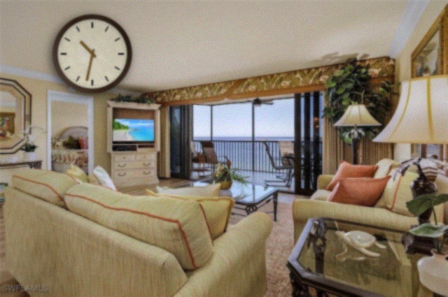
10 h 32 min
